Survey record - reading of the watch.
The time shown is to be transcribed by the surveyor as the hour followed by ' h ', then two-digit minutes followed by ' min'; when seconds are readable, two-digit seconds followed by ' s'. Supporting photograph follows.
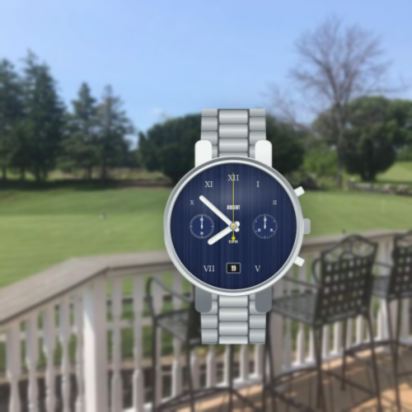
7 h 52 min
